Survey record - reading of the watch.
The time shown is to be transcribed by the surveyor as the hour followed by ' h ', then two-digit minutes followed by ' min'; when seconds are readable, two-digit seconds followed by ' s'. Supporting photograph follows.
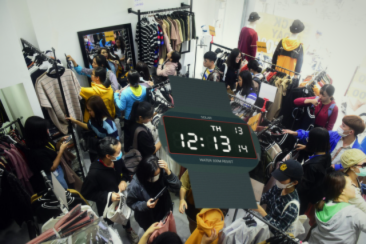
12 h 13 min 14 s
